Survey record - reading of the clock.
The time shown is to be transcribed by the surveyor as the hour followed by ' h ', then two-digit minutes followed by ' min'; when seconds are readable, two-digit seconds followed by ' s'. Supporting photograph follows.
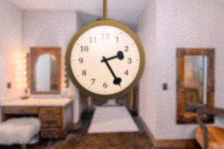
2 h 25 min
